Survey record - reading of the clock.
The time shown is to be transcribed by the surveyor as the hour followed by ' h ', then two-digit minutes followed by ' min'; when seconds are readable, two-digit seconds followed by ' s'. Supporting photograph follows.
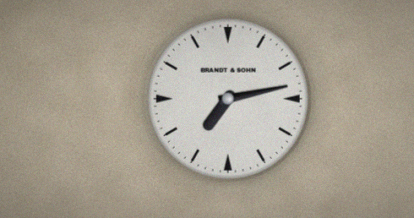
7 h 13 min
